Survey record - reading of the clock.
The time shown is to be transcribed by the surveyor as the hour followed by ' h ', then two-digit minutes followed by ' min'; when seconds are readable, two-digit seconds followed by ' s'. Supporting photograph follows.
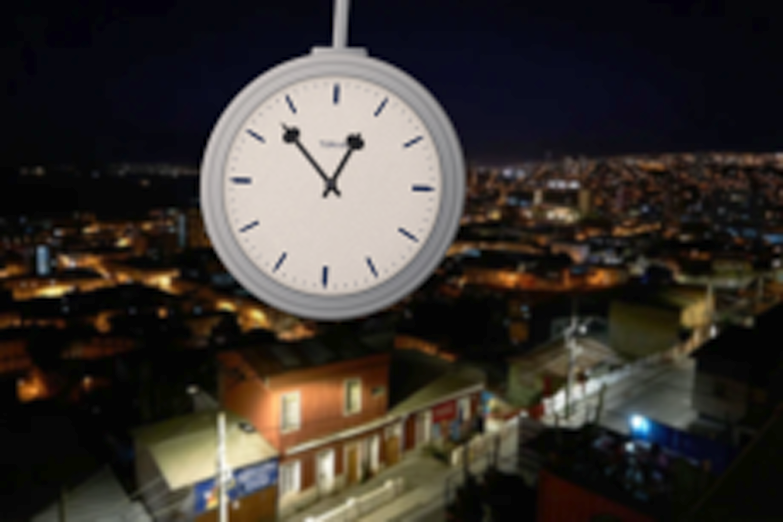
12 h 53 min
